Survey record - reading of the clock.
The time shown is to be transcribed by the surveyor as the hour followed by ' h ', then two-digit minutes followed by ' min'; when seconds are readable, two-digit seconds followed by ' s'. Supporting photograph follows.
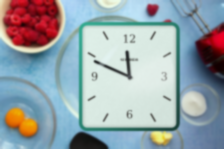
11 h 49 min
